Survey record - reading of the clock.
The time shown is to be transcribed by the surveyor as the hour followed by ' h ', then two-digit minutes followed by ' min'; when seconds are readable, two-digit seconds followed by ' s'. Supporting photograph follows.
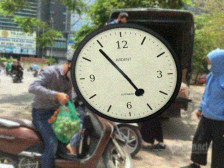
4 h 54 min
